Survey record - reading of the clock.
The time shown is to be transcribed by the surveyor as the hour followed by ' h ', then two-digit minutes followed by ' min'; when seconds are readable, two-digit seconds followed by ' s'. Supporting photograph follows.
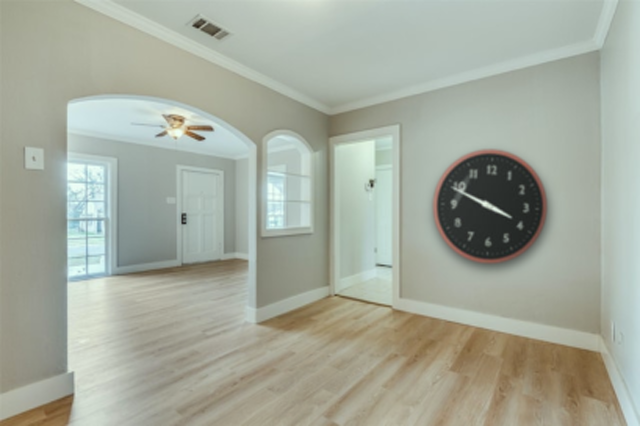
3 h 49 min
